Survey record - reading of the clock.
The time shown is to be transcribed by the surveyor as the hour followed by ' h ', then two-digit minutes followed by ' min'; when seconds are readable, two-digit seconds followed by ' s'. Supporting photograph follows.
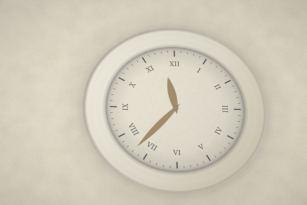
11 h 37 min
